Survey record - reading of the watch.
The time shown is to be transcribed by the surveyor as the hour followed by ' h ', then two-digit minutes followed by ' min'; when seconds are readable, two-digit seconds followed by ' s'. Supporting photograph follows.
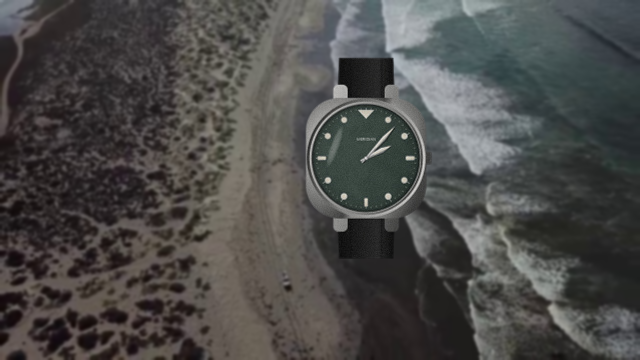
2 h 07 min
